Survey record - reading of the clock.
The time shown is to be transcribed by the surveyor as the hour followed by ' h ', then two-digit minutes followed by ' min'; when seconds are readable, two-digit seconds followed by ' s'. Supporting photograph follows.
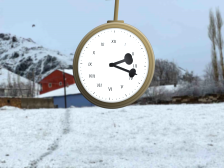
2 h 18 min
